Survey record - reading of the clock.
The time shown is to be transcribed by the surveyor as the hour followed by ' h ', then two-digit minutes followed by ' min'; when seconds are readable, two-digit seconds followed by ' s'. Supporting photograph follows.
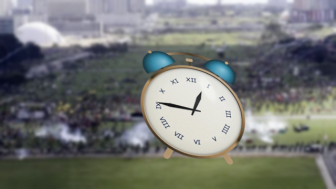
12 h 46 min
